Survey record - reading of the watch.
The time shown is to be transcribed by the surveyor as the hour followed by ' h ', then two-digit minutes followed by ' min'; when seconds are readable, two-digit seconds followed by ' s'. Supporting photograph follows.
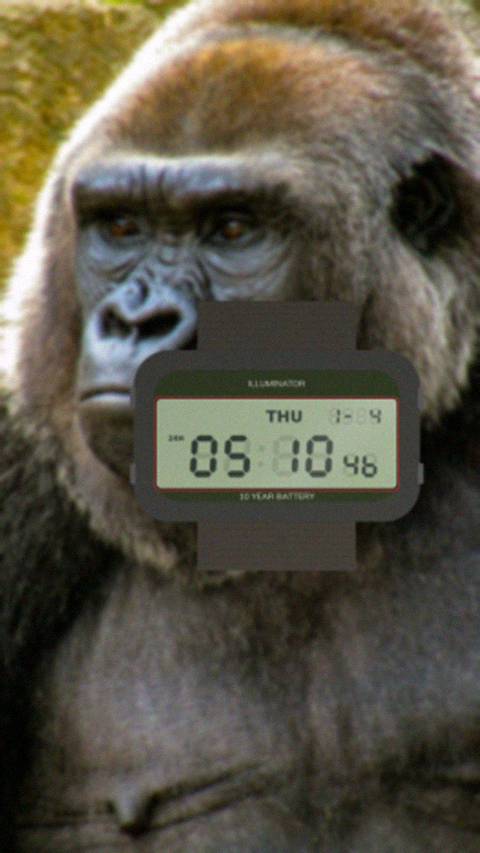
5 h 10 min 46 s
